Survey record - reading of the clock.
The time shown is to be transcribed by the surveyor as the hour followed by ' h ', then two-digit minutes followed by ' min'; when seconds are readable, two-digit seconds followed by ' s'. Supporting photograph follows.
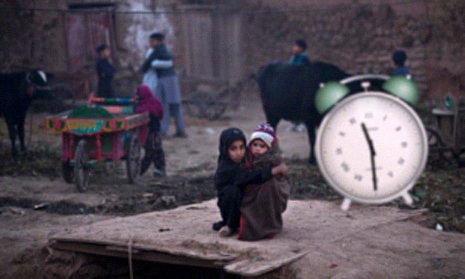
11 h 30 min
